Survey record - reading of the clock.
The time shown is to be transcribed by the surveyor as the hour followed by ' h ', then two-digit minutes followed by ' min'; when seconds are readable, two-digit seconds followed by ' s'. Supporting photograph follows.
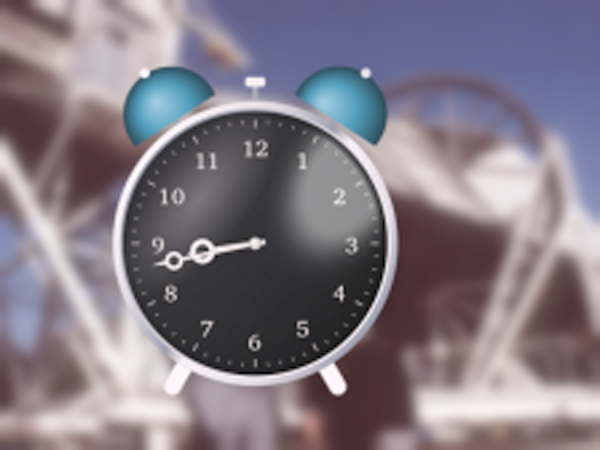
8 h 43 min
